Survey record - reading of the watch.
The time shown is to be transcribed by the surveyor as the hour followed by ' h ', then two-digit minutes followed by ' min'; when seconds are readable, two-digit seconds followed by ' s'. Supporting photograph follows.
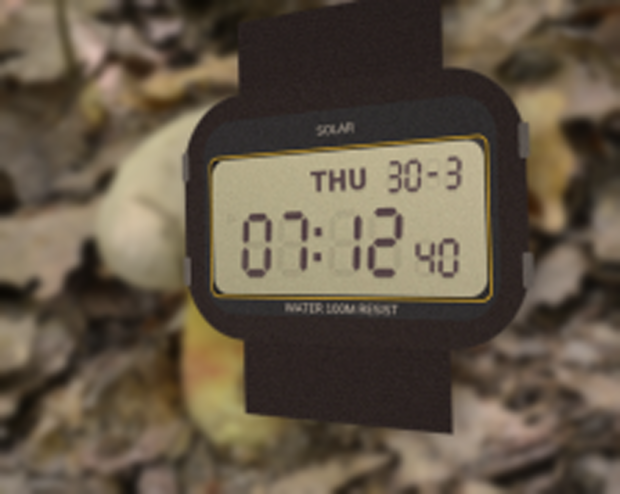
7 h 12 min 40 s
